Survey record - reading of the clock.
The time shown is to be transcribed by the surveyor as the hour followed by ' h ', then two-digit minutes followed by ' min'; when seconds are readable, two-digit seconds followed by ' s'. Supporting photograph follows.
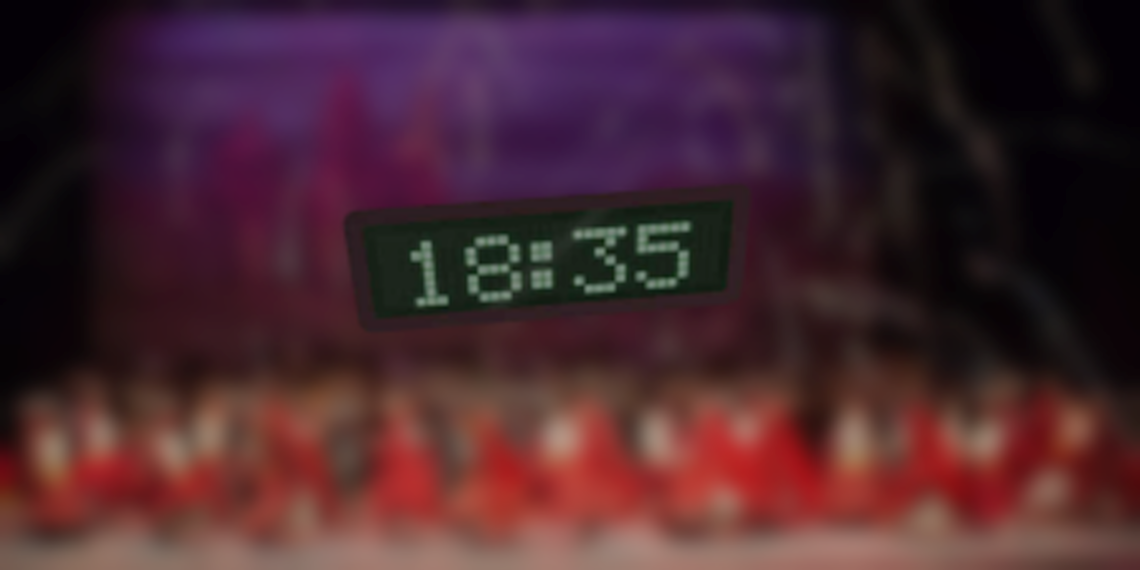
18 h 35 min
